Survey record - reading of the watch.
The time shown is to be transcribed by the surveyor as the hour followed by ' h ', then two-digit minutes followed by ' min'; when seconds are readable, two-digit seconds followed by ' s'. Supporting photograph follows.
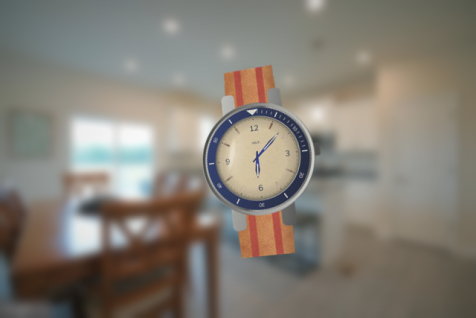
6 h 08 min
